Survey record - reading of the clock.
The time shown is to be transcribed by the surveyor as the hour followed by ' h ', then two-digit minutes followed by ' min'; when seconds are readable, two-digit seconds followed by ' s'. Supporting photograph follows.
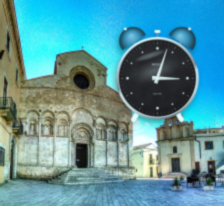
3 h 03 min
